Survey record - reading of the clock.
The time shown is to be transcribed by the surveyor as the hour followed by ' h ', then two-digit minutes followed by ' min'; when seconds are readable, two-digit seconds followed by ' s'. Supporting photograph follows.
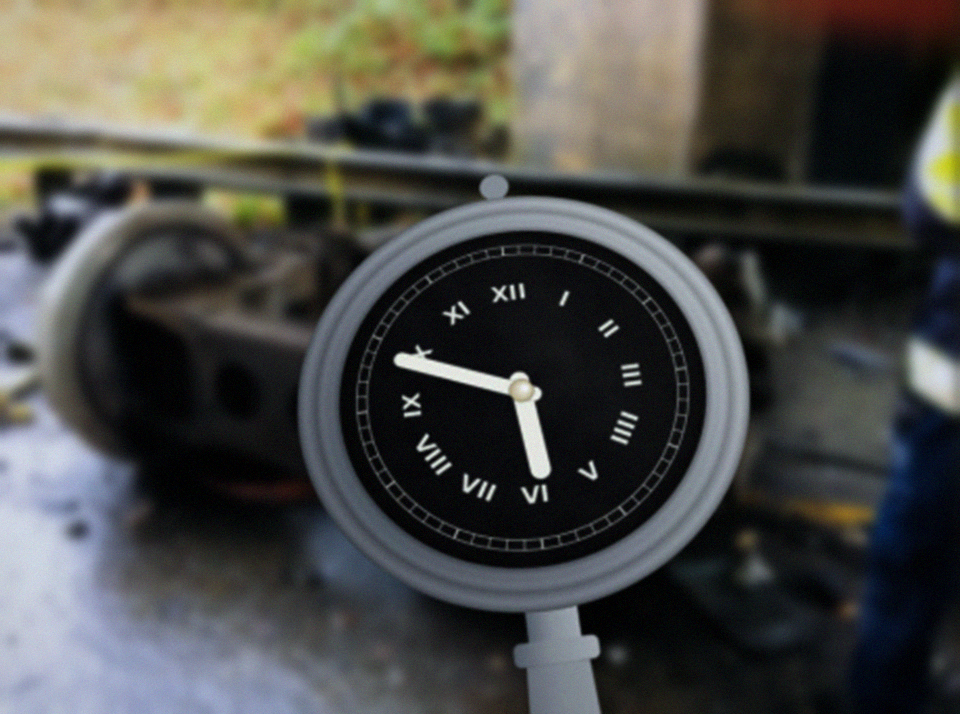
5 h 49 min
